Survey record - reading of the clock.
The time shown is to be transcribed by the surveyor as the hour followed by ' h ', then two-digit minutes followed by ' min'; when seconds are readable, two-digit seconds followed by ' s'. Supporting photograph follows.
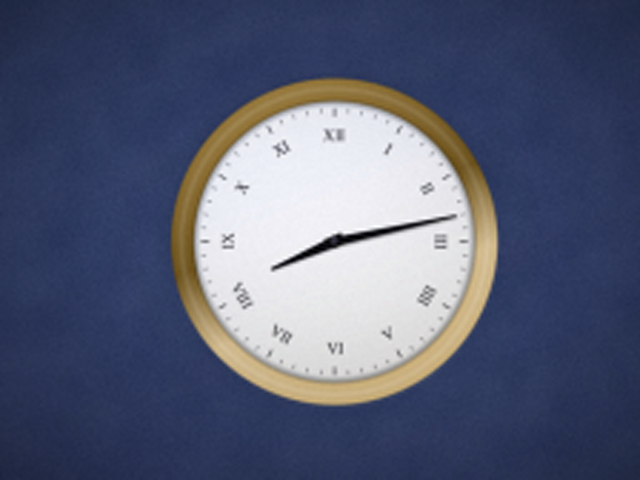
8 h 13 min
